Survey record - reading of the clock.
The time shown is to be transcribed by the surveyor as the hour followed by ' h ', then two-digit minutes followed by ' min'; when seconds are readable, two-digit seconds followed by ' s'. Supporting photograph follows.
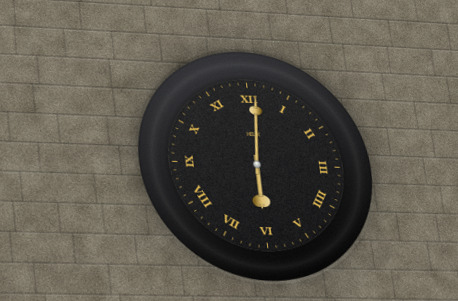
6 h 01 min
